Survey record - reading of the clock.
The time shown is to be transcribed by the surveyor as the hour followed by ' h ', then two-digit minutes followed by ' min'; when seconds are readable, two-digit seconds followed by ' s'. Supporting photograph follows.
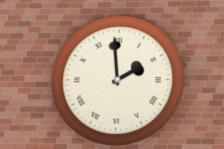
1 h 59 min
